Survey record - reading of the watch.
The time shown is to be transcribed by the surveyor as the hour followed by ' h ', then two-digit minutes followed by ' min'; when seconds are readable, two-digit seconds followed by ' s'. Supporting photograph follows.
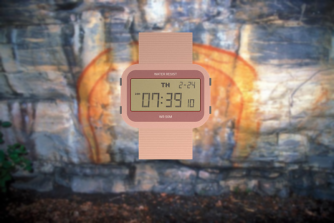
7 h 39 min 10 s
